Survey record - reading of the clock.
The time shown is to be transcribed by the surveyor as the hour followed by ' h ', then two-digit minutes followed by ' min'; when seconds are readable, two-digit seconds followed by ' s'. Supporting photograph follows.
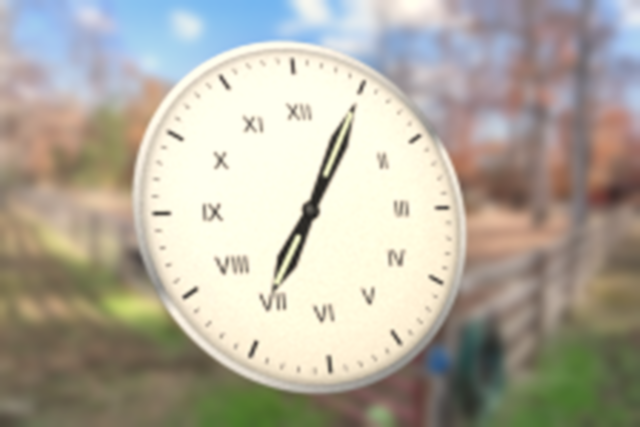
7 h 05 min
